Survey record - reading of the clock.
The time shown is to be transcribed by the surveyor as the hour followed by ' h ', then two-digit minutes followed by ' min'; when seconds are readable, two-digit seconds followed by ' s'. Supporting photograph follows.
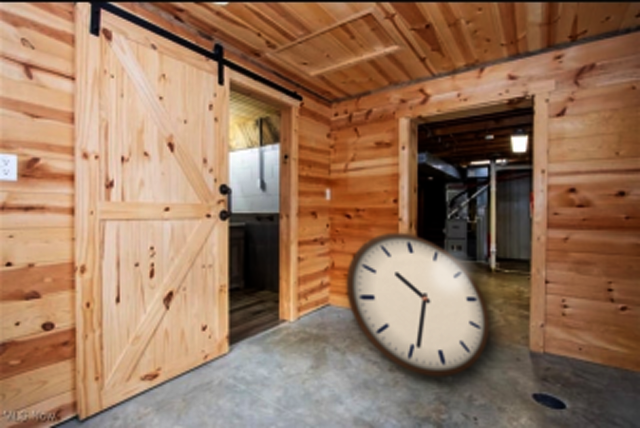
10 h 34 min
